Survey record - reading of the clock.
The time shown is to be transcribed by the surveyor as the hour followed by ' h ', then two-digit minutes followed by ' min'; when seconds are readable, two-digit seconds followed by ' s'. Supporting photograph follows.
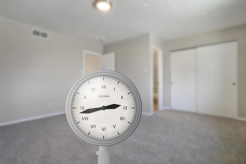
2 h 43 min
